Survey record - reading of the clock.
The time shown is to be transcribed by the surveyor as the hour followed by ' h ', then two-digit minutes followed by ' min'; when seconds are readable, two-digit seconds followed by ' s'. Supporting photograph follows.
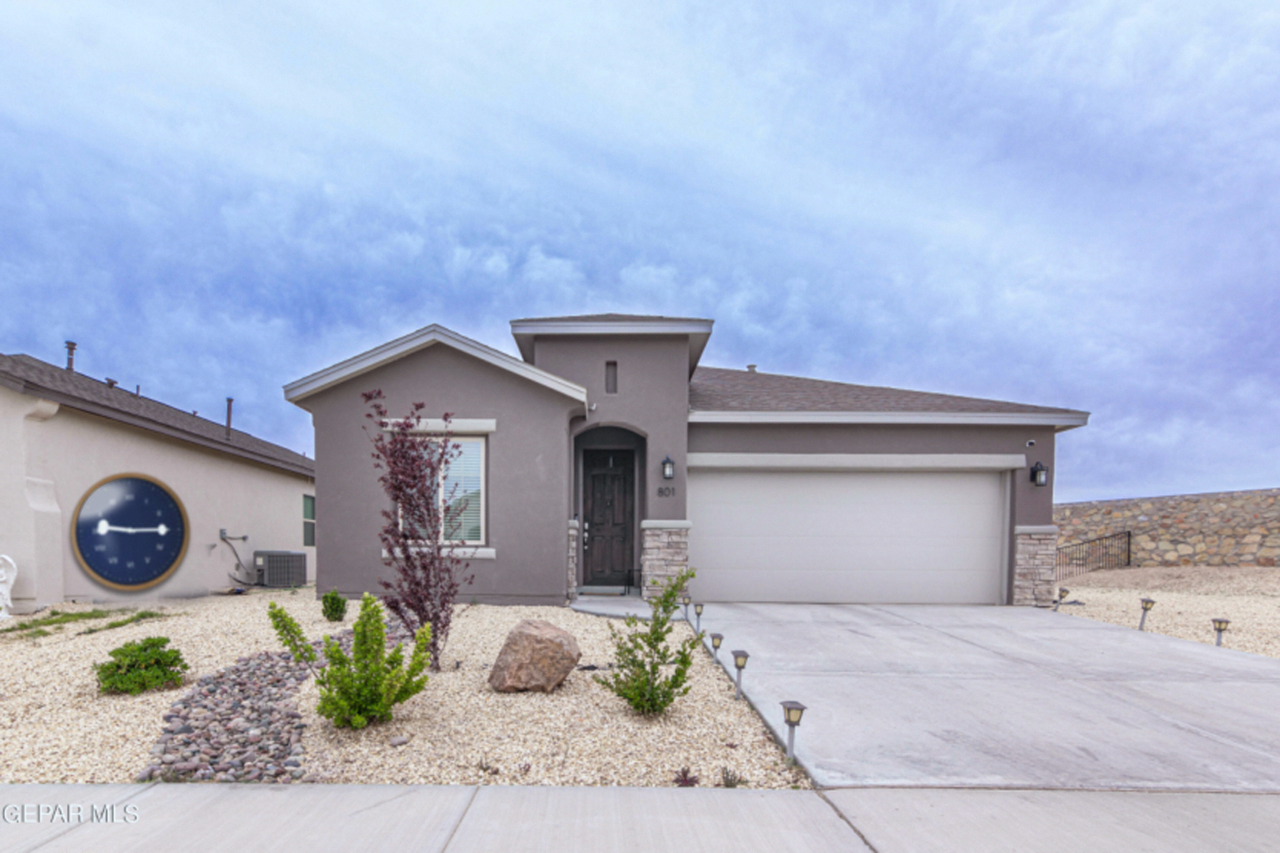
9 h 15 min
